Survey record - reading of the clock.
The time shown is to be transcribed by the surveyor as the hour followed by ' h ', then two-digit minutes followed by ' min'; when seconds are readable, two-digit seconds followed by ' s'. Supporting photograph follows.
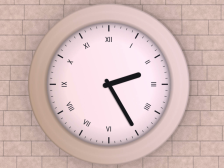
2 h 25 min
